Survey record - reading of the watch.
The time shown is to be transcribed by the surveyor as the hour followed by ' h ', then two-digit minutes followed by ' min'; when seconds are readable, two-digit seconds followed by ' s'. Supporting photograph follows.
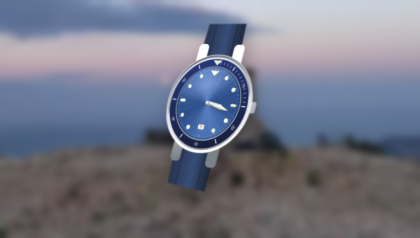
3 h 17 min
